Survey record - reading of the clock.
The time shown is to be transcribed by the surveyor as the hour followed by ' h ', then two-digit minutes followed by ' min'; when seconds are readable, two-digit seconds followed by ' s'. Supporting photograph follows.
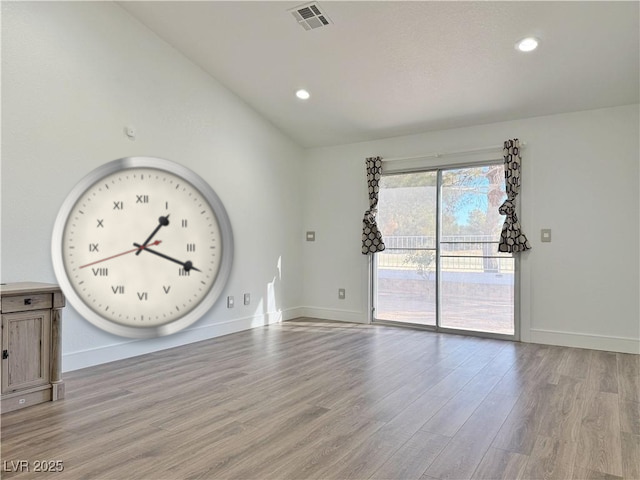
1 h 18 min 42 s
